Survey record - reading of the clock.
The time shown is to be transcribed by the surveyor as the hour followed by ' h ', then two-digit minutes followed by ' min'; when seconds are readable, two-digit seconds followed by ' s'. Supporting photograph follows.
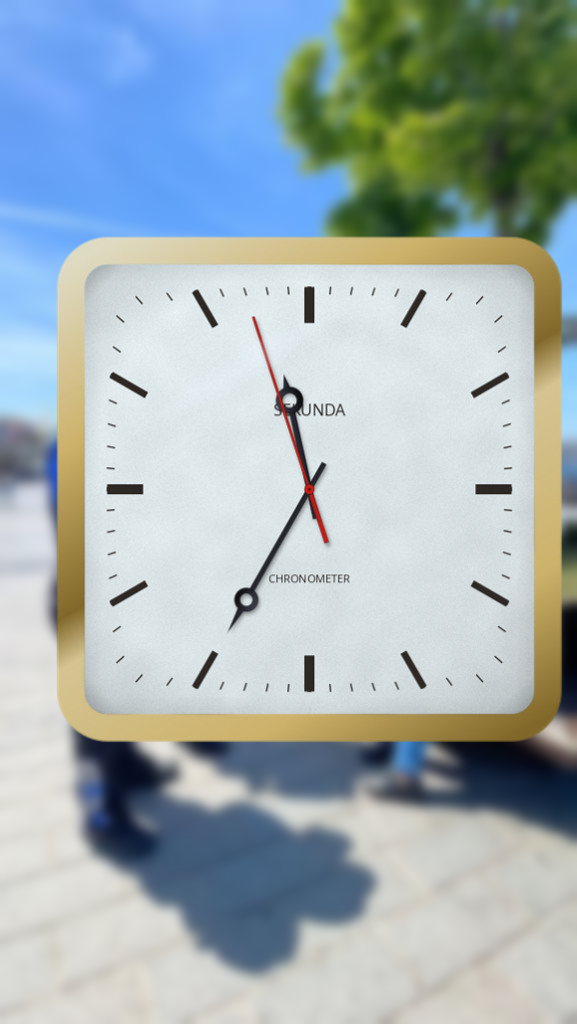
11 h 34 min 57 s
